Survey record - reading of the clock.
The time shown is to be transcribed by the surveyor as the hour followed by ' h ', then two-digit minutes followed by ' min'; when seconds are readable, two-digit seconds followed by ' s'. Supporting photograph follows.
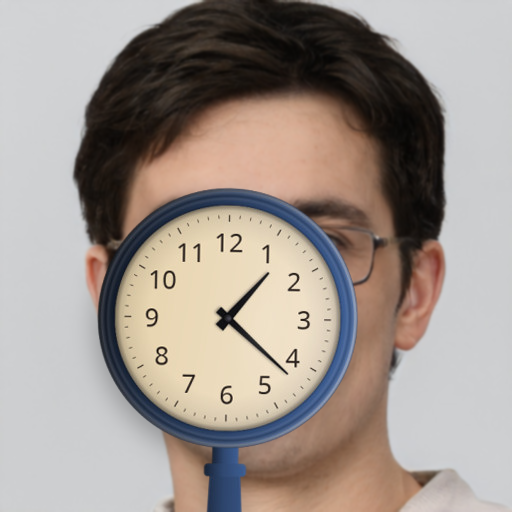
1 h 22 min
